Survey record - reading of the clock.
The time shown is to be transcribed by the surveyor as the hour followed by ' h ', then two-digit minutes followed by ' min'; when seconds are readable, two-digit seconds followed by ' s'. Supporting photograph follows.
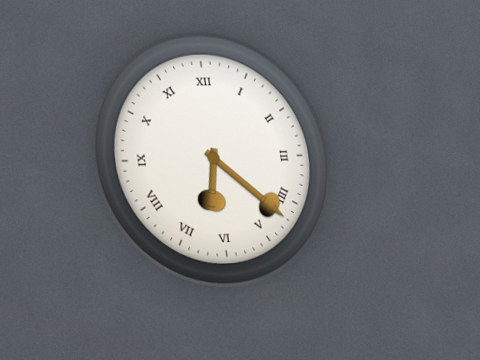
6 h 22 min
